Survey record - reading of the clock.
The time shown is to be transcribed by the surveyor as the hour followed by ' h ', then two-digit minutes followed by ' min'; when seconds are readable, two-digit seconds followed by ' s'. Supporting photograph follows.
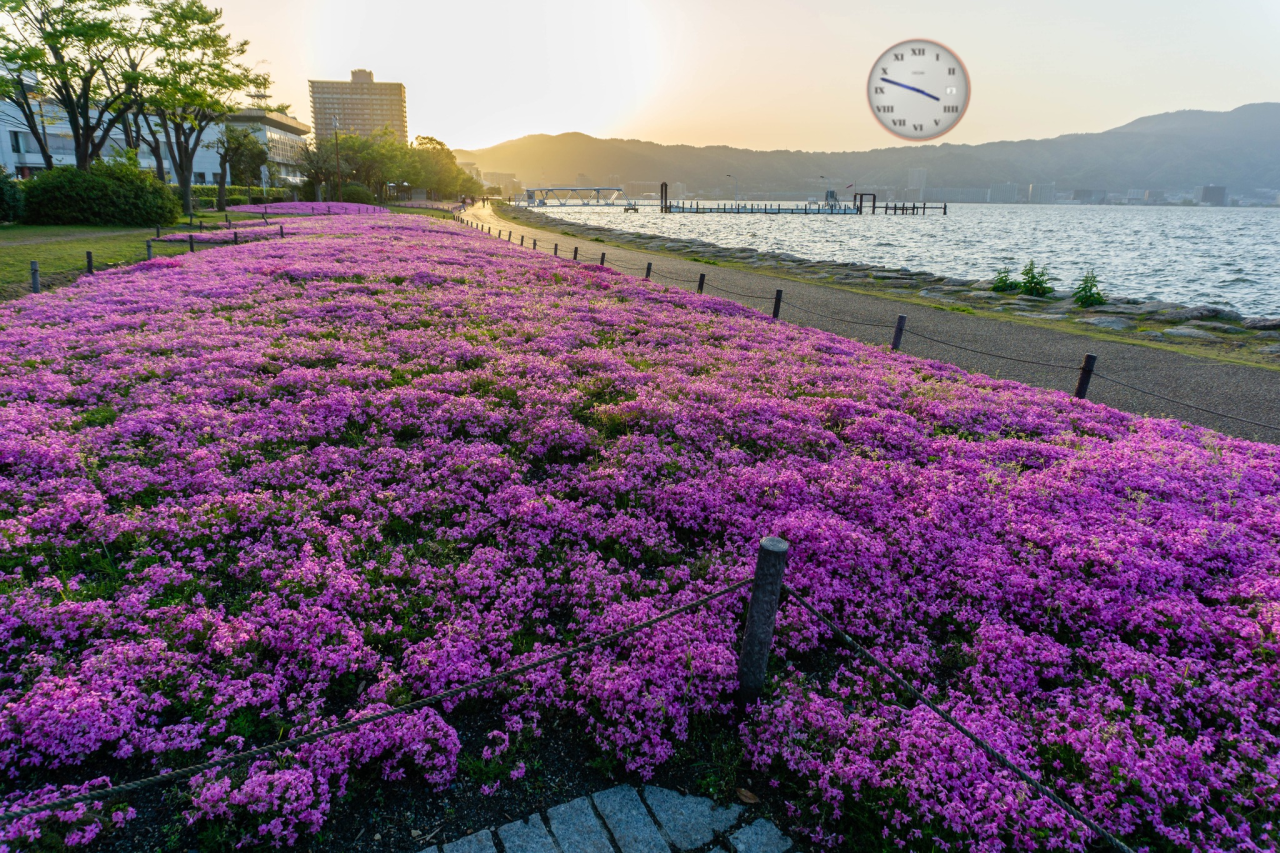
3 h 48 min
